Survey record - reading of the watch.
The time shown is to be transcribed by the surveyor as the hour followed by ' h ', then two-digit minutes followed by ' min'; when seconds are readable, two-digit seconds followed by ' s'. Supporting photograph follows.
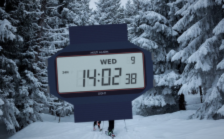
14 h 02 min 38 s
